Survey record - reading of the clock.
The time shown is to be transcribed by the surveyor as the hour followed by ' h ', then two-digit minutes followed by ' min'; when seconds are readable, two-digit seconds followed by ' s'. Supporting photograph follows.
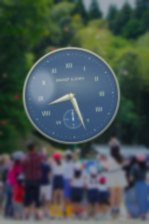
8 h 27 min
